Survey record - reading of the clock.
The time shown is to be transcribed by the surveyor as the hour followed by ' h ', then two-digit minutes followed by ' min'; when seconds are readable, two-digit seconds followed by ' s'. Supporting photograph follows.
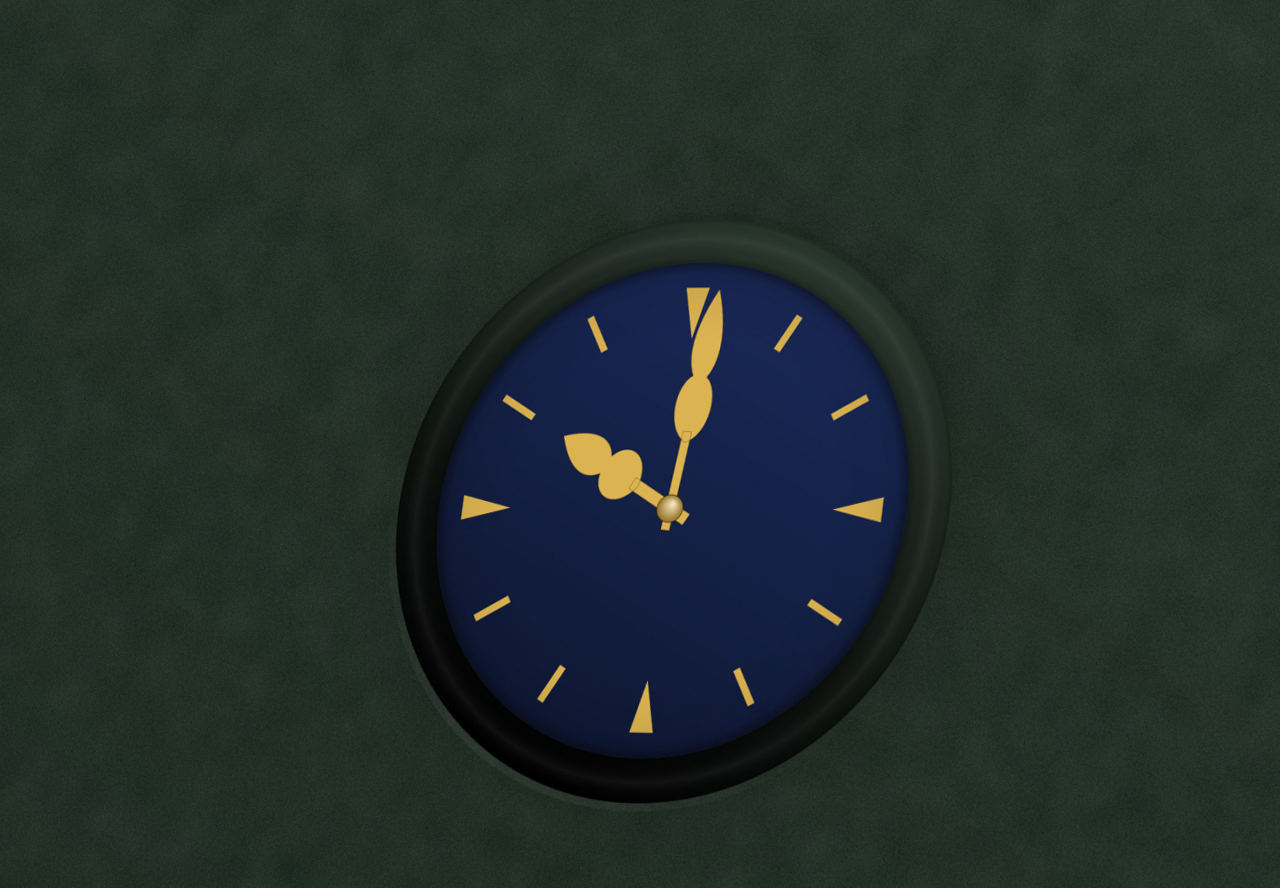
10 h 01 min
